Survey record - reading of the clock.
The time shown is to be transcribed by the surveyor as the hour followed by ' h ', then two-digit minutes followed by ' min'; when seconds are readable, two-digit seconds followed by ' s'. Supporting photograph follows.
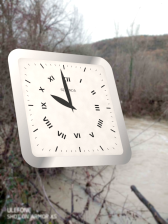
9 h 59 min
